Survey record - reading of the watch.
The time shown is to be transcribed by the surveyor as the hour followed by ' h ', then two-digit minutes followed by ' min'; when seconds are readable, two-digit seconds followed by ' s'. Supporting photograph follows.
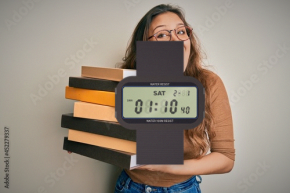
1 h 10 min 40 s
